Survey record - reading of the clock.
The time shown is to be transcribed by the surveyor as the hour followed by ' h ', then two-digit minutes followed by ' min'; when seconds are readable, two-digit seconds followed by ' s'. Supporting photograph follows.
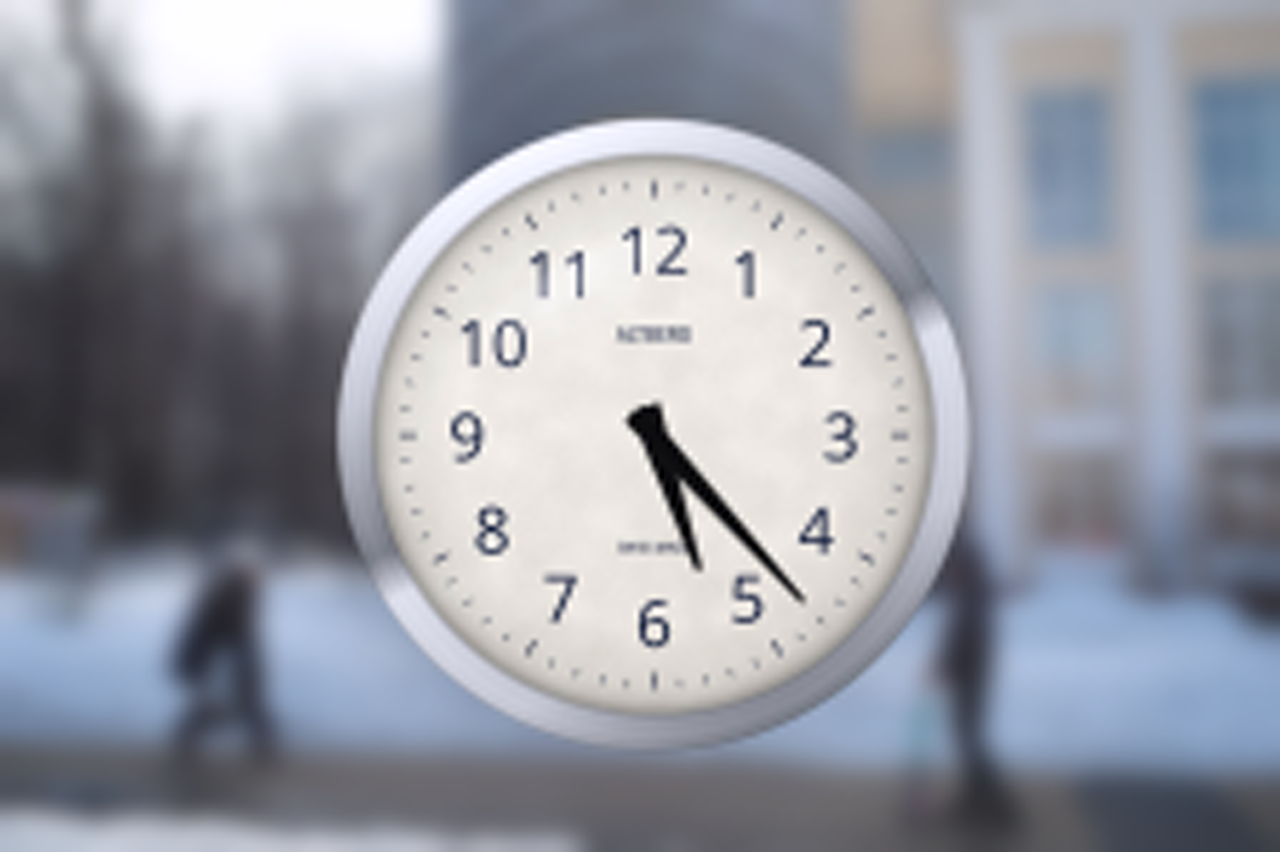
5 h 23 min
